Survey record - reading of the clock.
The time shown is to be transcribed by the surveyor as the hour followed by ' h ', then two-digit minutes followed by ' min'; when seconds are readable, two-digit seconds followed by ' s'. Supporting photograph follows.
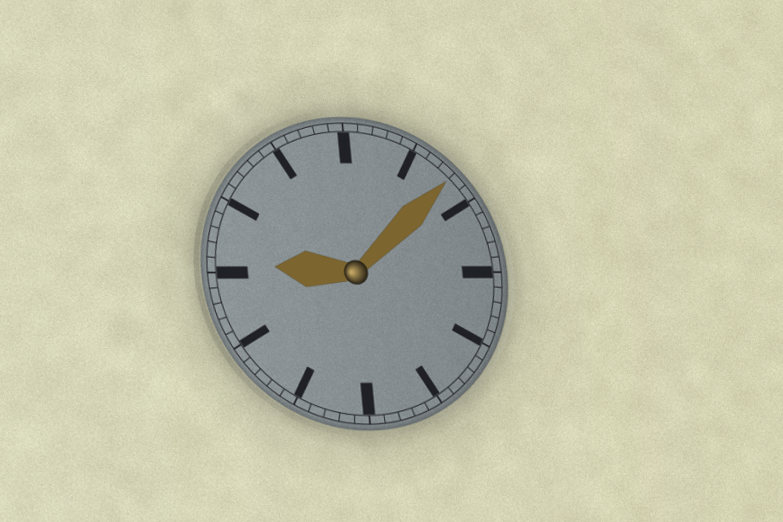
9 h 08 min
